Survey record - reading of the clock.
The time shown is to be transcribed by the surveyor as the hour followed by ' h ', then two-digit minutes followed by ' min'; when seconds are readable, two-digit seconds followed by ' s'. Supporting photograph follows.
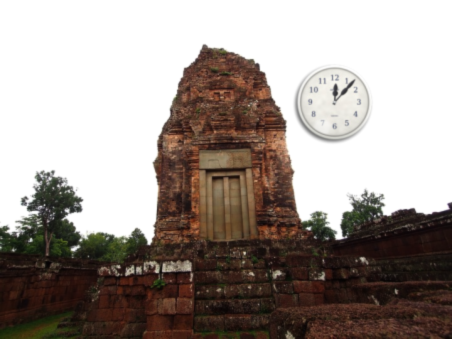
12 h 07 min
